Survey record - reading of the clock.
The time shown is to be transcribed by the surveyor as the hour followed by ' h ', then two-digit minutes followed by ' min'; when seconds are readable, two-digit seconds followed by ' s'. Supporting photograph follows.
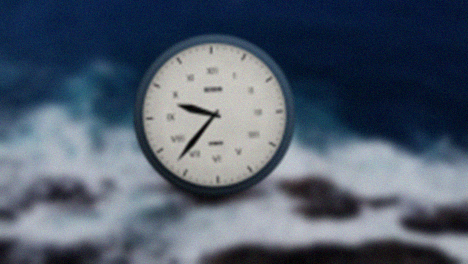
9 h 37 min
